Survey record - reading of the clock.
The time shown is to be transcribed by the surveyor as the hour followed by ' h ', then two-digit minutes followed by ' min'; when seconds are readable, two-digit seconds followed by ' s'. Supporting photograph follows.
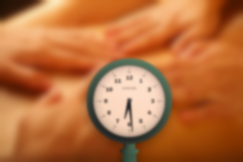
6 h 29 min
